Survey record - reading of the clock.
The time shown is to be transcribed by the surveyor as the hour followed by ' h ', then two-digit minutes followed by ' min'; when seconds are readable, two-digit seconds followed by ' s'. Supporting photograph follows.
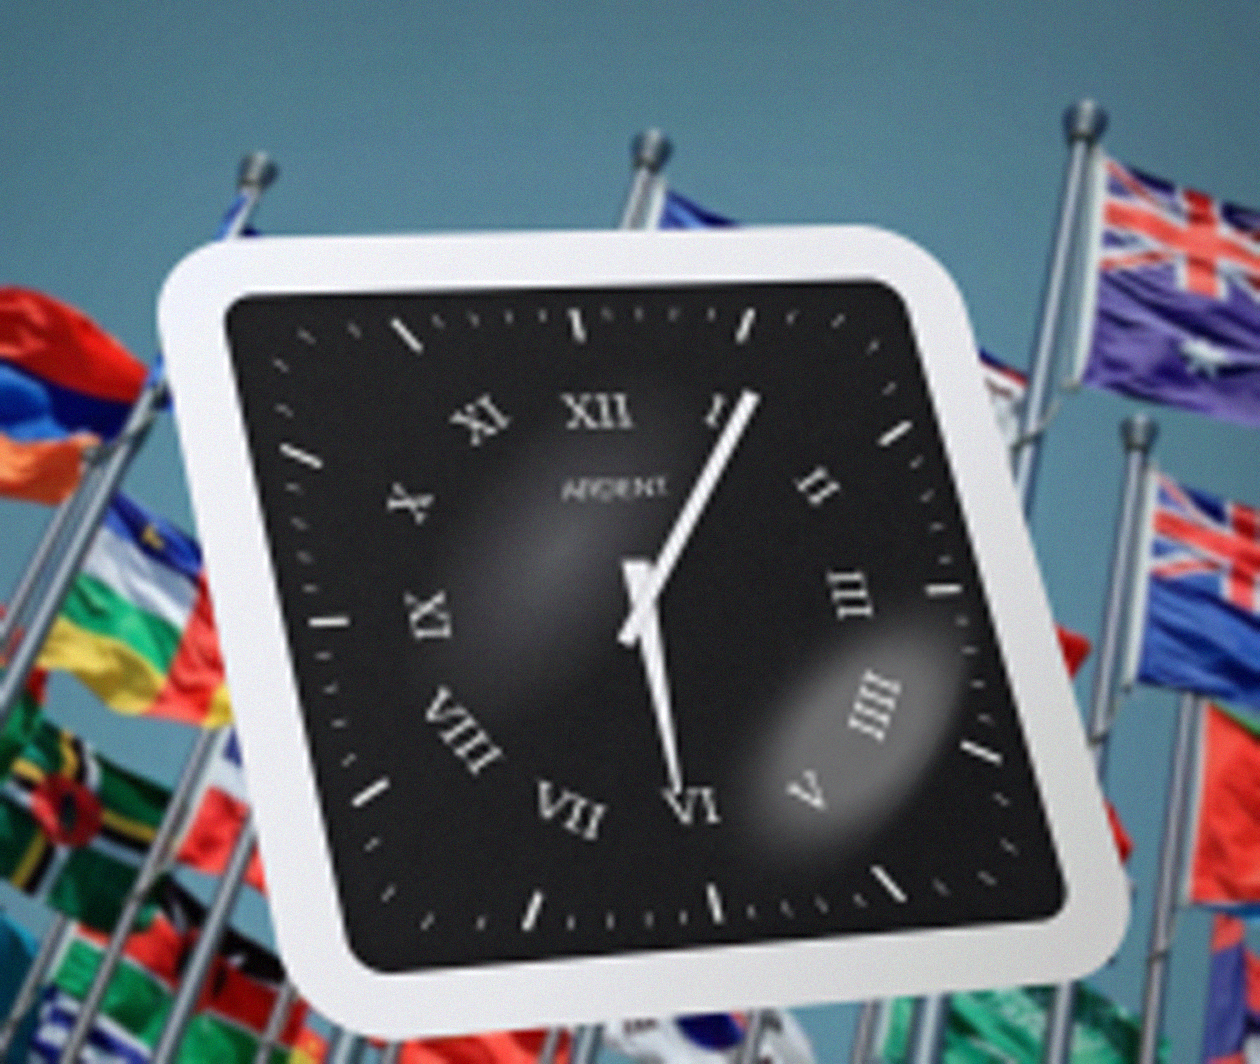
6 h 06 min
